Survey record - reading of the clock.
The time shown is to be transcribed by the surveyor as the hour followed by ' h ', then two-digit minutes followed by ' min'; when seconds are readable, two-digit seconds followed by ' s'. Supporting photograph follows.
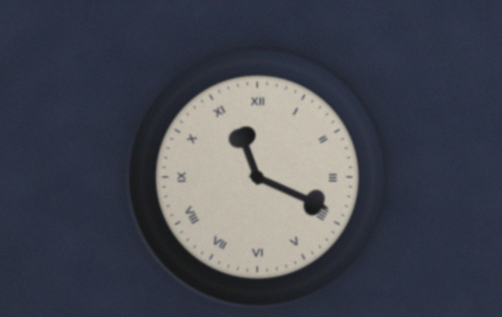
11 h 19 min
